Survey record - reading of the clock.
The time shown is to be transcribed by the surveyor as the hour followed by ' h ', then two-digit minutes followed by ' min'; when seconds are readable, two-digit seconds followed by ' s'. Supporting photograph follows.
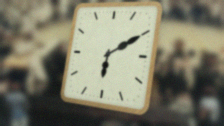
6 h 10 min
